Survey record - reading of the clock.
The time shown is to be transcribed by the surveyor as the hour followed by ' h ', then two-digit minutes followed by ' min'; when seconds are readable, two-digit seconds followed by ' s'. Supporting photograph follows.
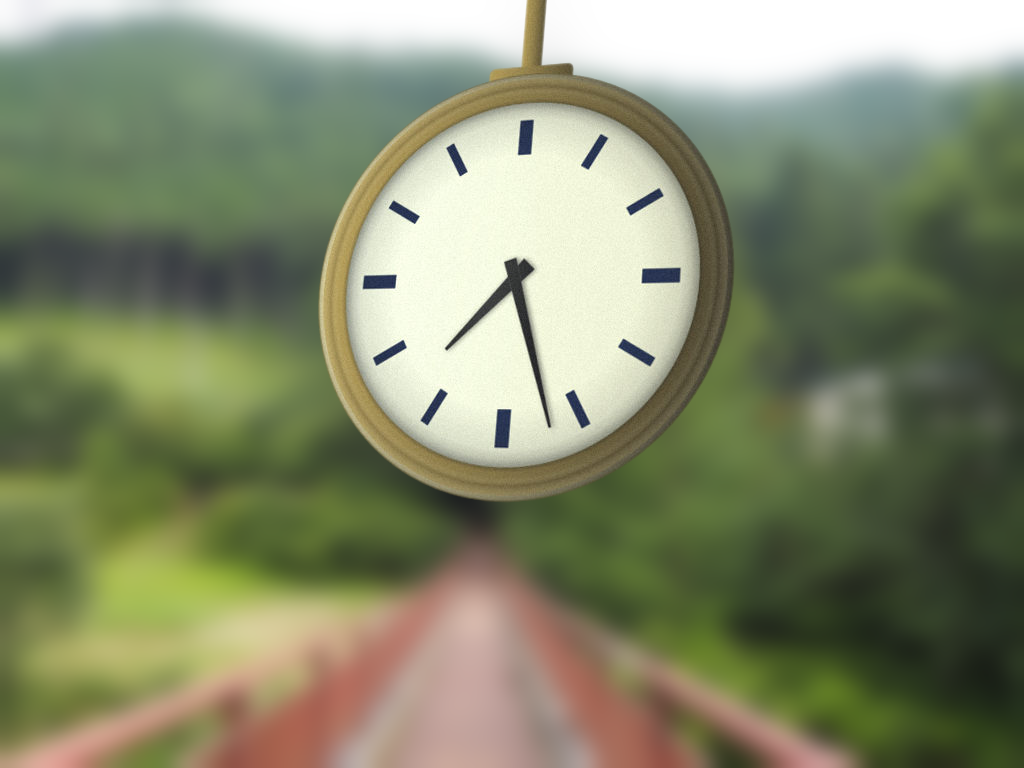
7 h 27 min
